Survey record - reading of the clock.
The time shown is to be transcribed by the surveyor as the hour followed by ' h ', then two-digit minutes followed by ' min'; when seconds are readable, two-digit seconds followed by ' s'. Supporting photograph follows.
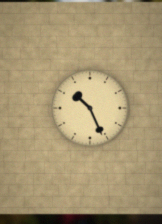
10 h 26 min
